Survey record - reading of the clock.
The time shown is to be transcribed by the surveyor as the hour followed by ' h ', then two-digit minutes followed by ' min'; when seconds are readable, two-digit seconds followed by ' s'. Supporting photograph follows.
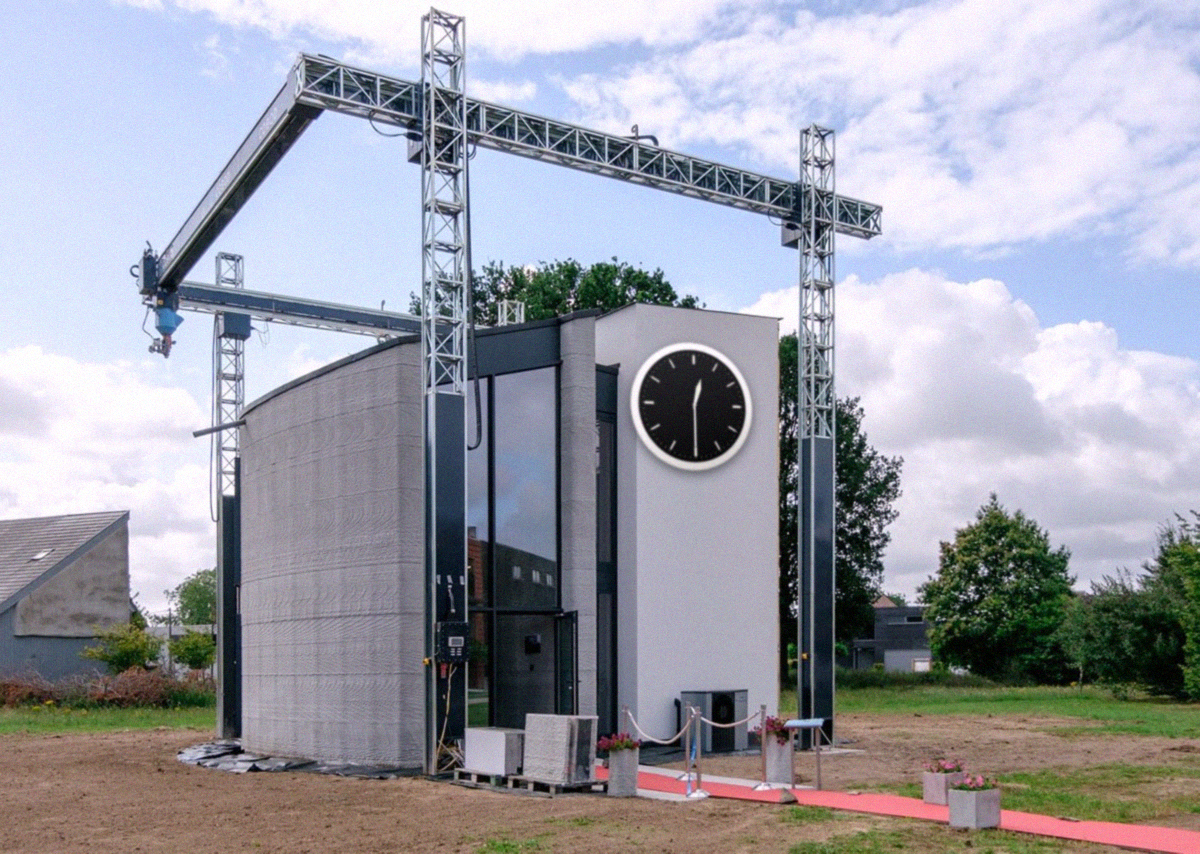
12 h 30 min
